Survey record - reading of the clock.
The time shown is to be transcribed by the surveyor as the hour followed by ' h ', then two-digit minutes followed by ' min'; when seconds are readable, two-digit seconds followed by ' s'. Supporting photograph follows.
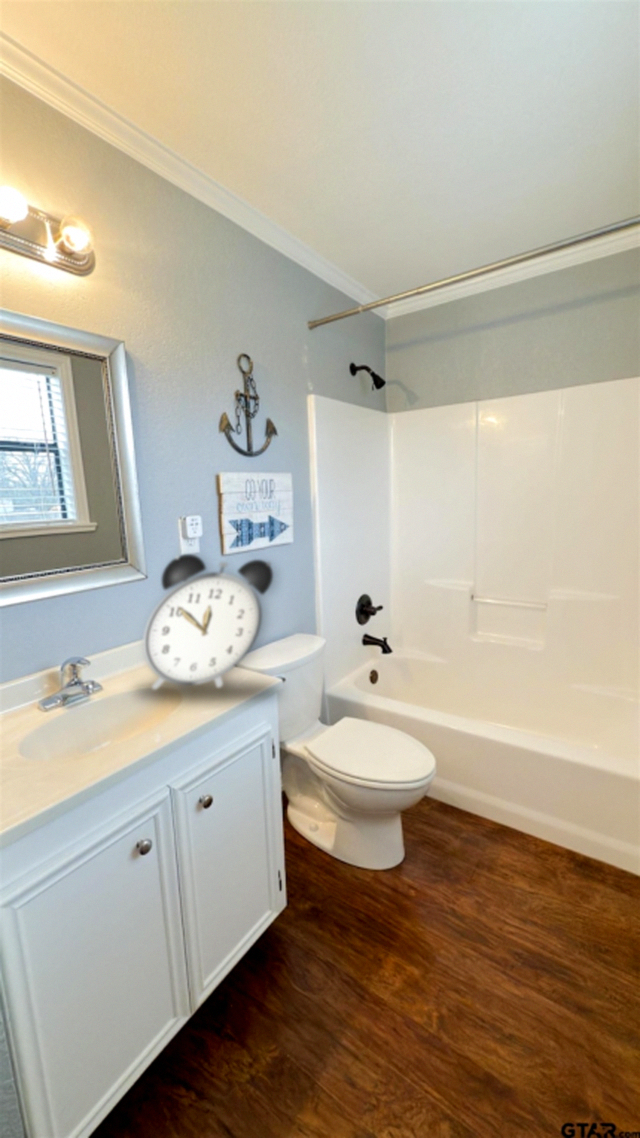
11 h 51 min
